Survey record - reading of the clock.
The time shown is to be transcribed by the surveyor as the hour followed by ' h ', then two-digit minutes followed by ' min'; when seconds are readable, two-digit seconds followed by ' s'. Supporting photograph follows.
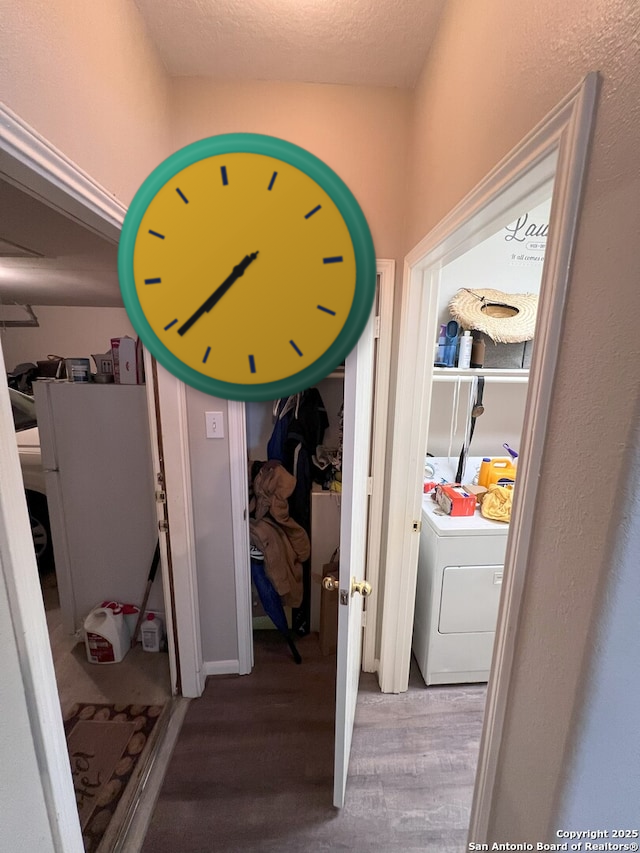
7 h 38 min 39 s
